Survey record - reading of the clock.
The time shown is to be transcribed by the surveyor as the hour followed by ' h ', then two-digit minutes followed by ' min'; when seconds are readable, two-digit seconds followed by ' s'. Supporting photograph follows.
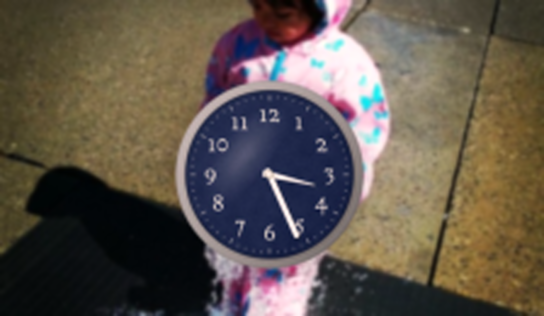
3 h 26 min
